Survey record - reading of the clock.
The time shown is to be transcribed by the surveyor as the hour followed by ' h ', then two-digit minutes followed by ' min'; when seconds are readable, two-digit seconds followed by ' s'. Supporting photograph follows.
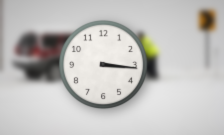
3 h 16 min
